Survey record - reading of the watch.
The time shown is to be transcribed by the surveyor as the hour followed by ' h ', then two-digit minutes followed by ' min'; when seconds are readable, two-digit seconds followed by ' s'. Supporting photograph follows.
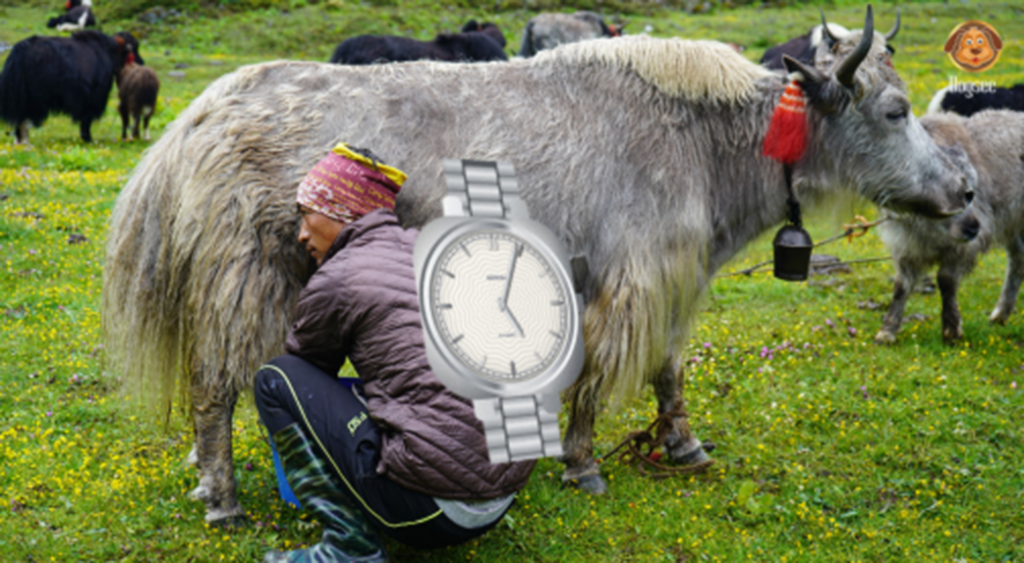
5 h 04 min
